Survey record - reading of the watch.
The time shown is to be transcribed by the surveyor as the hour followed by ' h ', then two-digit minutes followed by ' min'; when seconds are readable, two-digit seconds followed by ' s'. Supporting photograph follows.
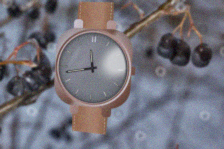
11 h 43 min
